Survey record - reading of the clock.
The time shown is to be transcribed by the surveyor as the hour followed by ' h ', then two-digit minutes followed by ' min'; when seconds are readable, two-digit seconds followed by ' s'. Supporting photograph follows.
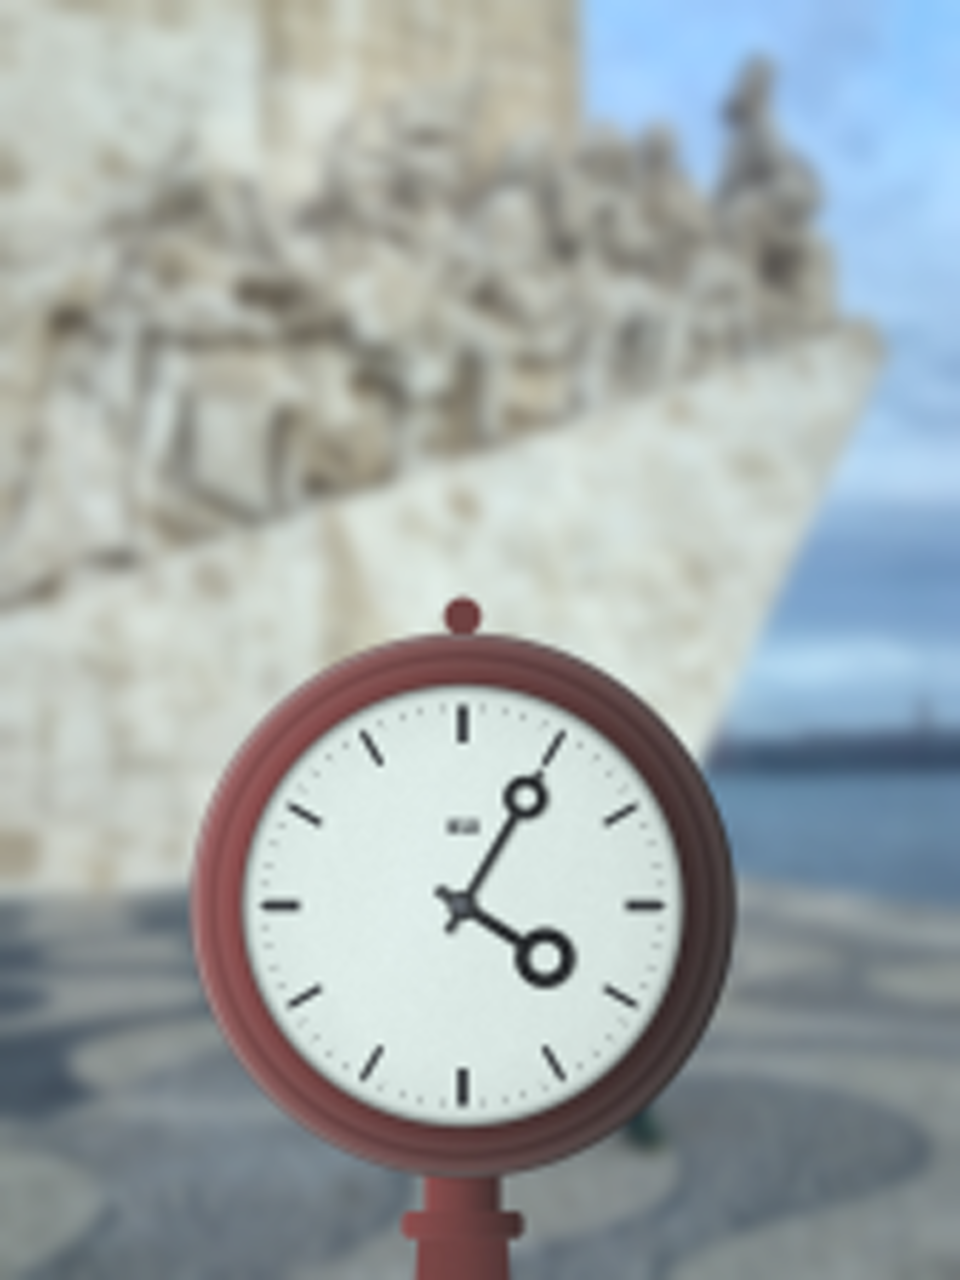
4 h 05 min
